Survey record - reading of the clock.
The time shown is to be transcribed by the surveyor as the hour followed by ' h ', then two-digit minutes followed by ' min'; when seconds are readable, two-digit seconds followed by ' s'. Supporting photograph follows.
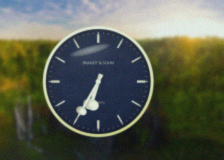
6 h 35 min
